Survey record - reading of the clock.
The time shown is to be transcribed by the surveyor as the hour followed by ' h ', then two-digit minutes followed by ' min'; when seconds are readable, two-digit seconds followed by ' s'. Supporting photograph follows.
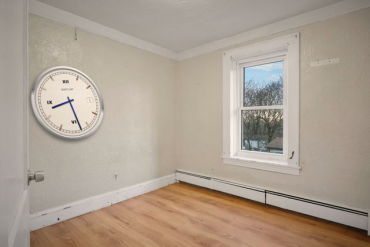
8 h 28 min
